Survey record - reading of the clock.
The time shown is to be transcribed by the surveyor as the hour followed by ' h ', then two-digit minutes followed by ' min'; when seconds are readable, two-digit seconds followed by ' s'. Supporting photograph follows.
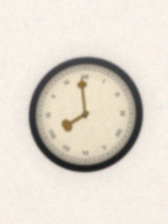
7 h 59 min
